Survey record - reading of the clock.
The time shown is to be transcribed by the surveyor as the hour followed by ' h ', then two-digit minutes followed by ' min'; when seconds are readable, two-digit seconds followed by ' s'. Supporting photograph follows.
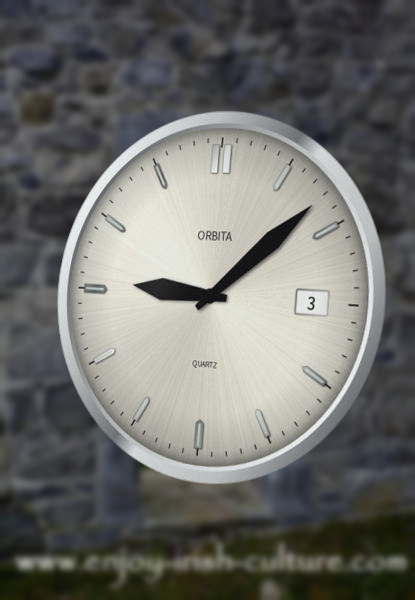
9 h 08 min
